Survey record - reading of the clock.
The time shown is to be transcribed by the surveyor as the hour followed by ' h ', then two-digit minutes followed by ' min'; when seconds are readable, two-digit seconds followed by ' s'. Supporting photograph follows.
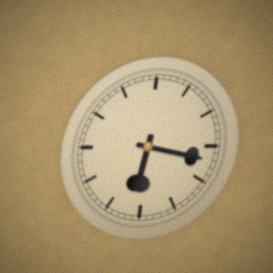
6 h 17 min
